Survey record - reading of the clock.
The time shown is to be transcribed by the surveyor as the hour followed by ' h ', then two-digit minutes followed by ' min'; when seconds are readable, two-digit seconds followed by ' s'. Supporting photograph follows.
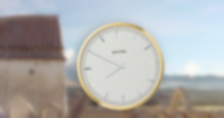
7 h 50 min
